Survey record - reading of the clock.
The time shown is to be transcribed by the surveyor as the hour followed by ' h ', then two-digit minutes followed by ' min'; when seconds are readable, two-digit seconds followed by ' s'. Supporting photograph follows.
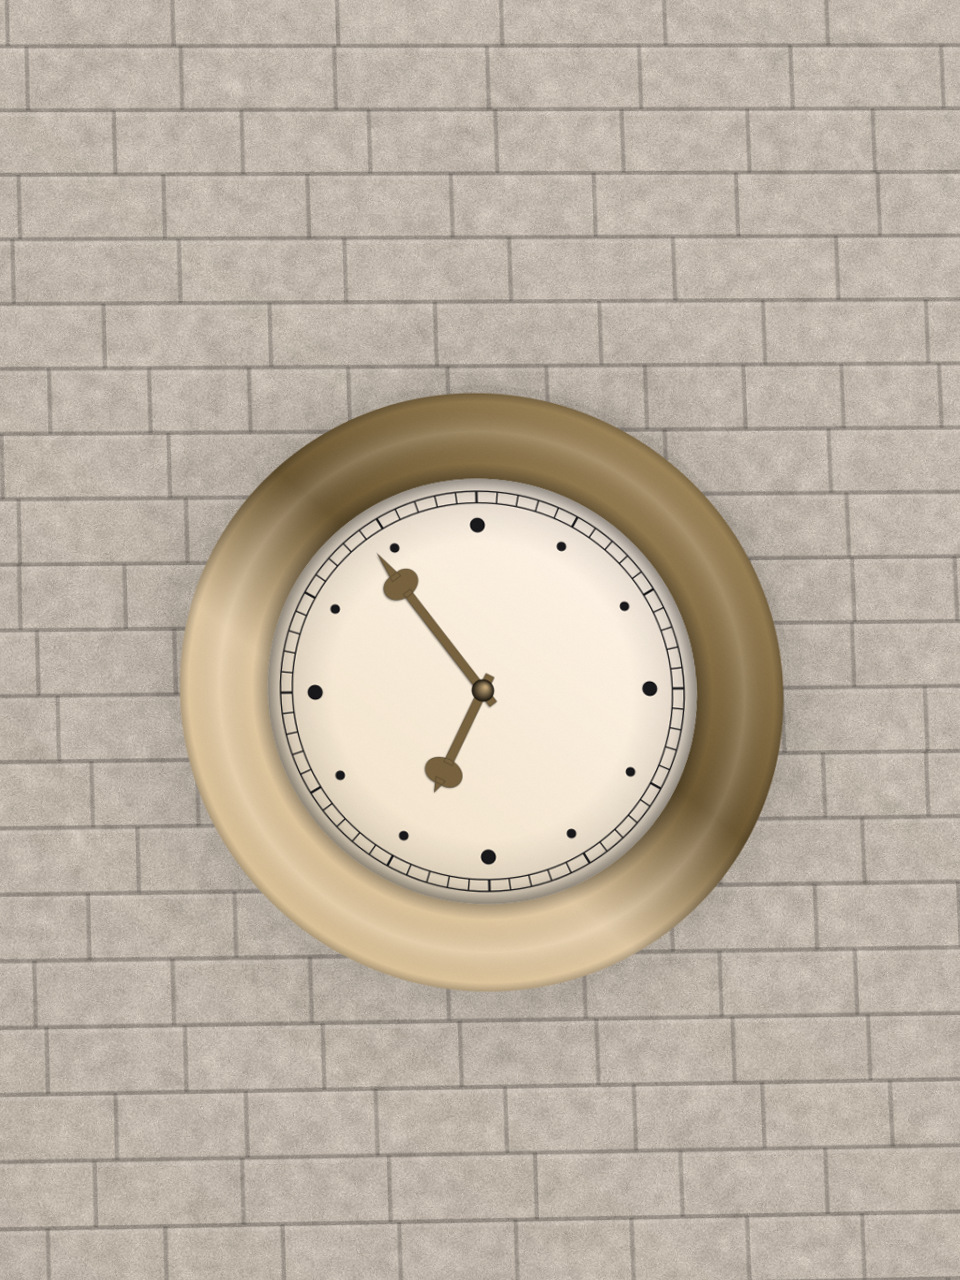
6 h 54 min
